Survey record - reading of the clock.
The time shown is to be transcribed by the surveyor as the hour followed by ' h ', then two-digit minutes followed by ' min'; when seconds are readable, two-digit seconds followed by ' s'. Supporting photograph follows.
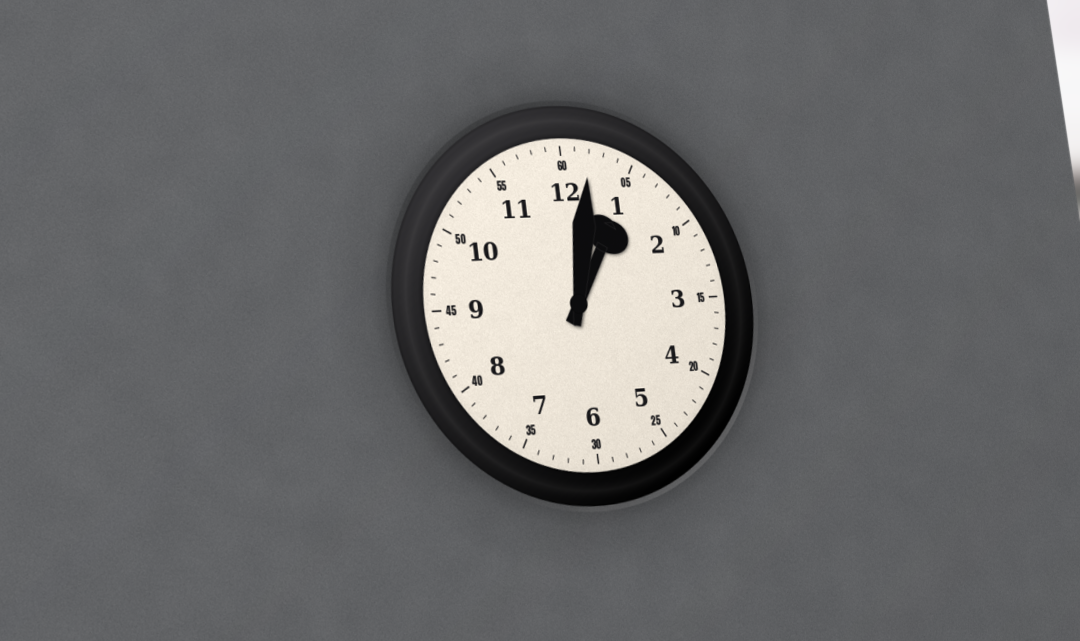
1 h 02 min
